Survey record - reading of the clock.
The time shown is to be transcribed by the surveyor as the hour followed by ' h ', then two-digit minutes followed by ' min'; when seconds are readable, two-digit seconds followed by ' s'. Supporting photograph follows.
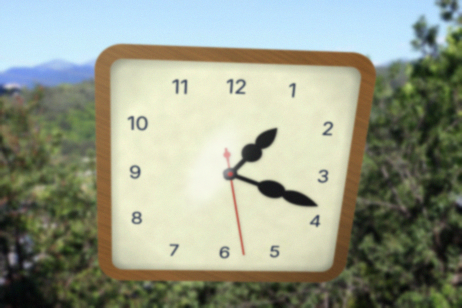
1 h 18 min 28 s
